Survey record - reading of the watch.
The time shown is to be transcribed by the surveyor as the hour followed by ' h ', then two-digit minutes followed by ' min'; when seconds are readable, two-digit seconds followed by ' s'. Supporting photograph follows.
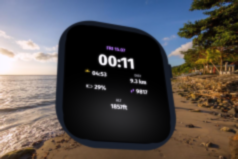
0 h 11 min
